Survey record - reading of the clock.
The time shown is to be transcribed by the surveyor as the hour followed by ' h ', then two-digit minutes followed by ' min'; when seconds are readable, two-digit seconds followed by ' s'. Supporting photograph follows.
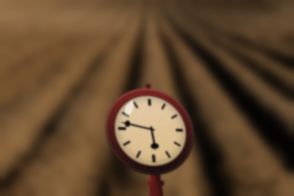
5 h 47 min
